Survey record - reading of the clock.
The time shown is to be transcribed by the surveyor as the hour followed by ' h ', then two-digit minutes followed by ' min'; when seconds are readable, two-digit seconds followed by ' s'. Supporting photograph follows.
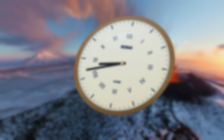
8 h 42 min
